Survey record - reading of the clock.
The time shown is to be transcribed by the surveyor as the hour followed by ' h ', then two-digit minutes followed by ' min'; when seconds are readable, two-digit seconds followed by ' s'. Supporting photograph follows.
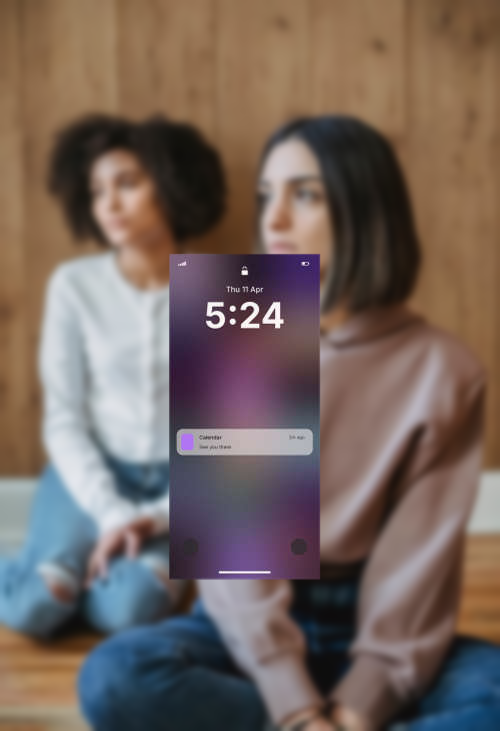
5 h 24 min
